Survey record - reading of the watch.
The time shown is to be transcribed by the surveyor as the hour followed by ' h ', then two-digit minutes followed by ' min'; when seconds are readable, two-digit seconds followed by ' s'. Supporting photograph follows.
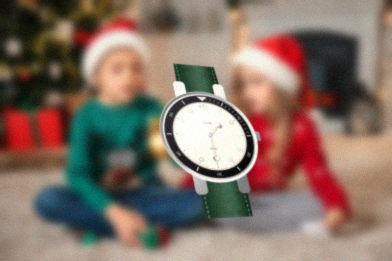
1 h 30 min
